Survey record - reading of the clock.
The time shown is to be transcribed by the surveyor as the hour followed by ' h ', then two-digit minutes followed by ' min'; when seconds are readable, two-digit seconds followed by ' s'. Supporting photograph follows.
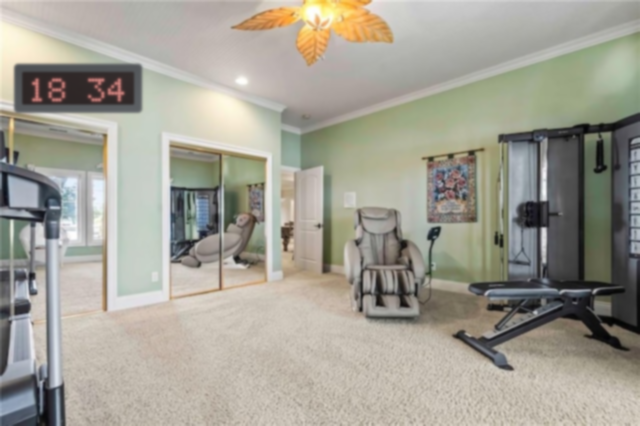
18 h 34 min
